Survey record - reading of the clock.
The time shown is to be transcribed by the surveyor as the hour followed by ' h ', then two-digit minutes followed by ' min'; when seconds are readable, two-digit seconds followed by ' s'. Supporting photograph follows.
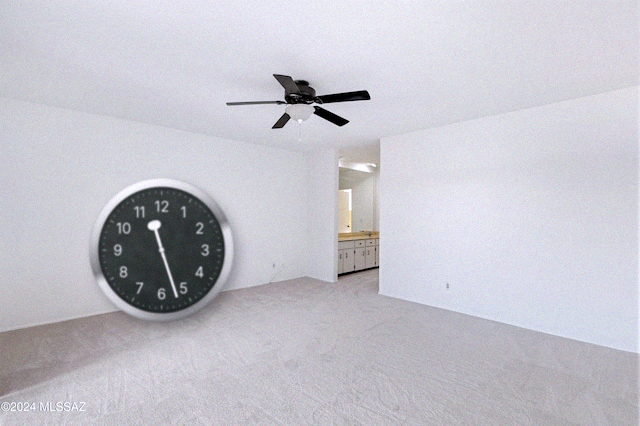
11 h 27 min
